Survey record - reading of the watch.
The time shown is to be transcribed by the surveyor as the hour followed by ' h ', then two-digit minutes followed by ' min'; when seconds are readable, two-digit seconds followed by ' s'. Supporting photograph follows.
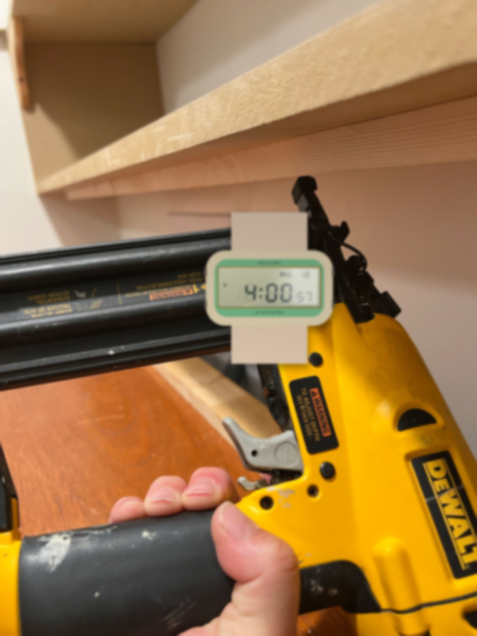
4 h 00 min
